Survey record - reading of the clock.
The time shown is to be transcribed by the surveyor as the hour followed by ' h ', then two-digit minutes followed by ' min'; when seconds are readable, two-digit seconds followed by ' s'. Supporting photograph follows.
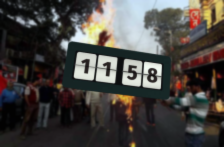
11 h 58 min
